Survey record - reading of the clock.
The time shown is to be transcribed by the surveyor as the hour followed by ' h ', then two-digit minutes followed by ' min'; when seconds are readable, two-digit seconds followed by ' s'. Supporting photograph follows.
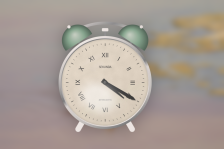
4 h 20 min
